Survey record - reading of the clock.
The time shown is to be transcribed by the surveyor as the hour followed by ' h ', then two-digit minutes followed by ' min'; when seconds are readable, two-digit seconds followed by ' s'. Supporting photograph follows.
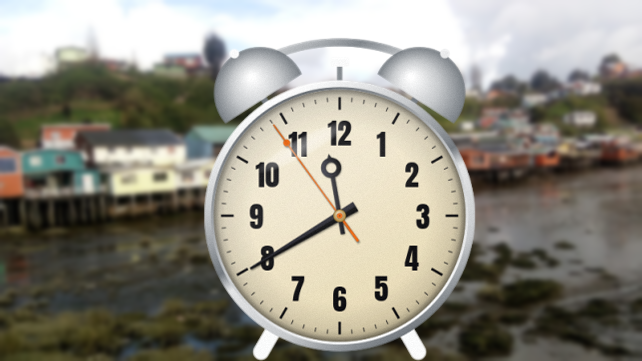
11 h 39 min 54 s
